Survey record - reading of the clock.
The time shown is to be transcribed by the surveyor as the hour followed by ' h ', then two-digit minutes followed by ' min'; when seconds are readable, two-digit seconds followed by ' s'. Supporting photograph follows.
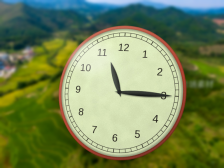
11 h 15 min
